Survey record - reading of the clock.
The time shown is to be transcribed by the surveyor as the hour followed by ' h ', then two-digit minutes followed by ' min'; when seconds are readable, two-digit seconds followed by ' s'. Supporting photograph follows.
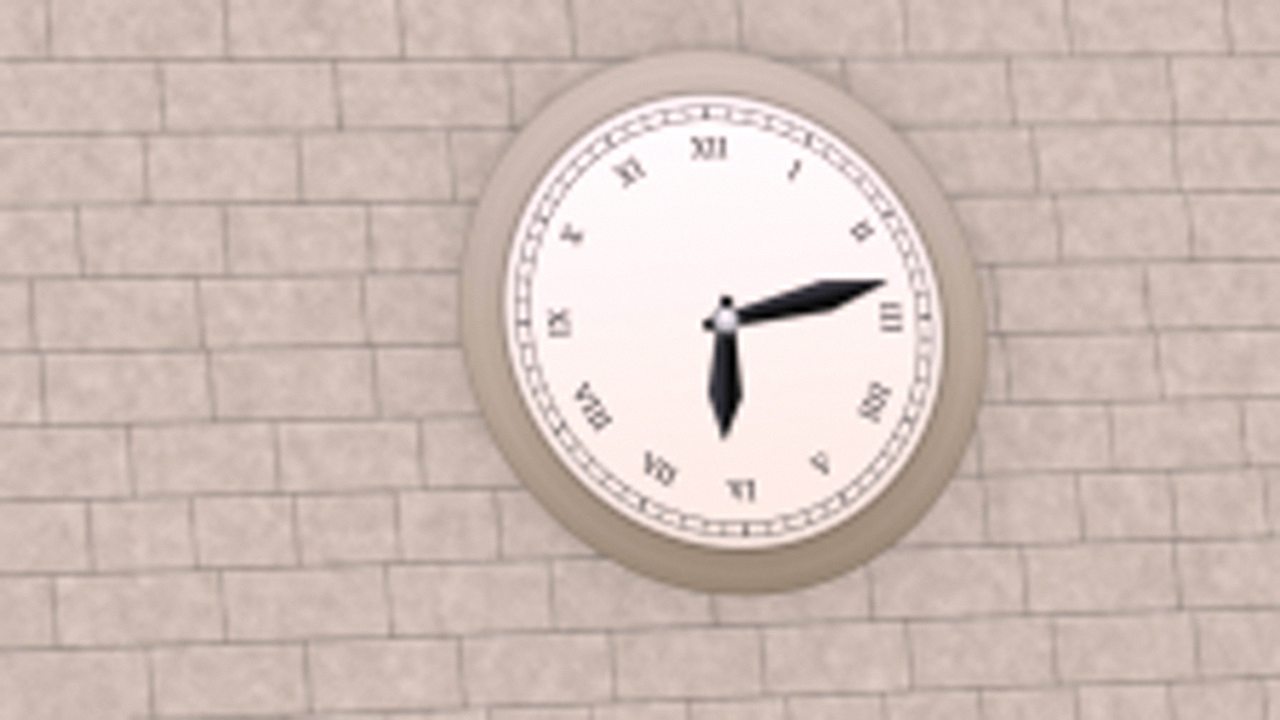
6 h 13 min
